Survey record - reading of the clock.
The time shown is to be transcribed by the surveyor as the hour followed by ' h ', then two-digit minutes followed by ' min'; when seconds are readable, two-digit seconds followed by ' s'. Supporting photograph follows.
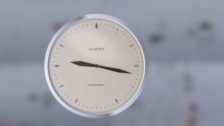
9 h 17 min
